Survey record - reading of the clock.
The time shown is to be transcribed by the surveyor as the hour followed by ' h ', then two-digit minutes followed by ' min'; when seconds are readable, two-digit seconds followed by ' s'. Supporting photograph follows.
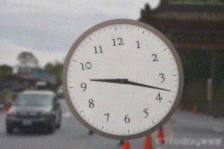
9 h 18 min
